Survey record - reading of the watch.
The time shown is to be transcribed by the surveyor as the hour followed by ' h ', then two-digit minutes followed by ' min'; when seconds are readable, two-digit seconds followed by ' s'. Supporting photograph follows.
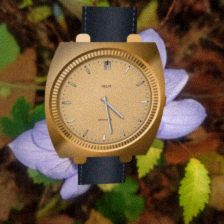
4 h 28 min
